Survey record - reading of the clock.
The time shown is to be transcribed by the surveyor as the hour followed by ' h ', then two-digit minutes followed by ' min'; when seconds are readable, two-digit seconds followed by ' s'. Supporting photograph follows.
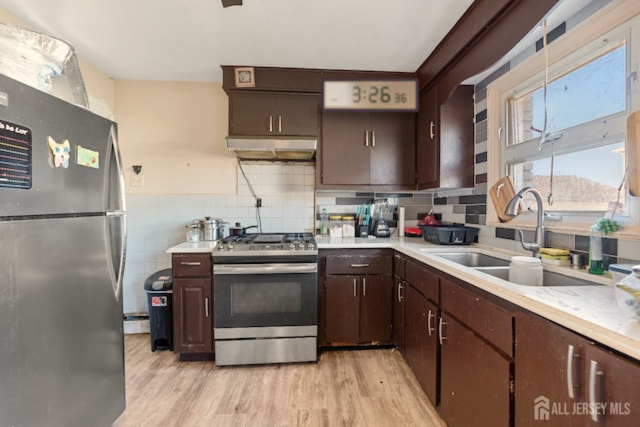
3 h 26 min
